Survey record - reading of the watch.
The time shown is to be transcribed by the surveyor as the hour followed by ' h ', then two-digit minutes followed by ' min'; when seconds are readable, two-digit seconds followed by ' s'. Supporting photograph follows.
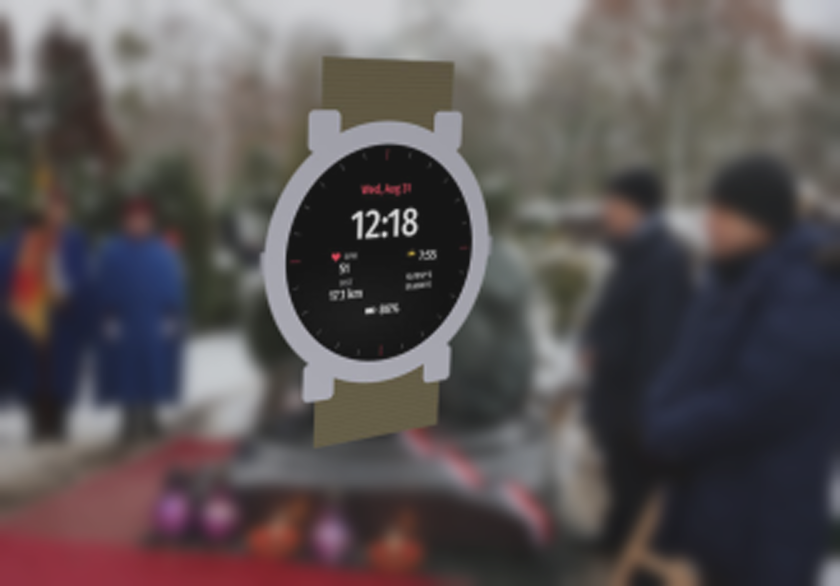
12 h 18 min
